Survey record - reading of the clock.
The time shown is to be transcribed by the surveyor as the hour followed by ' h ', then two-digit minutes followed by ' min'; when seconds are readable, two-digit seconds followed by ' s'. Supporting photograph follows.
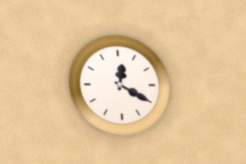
12 h 20 min
